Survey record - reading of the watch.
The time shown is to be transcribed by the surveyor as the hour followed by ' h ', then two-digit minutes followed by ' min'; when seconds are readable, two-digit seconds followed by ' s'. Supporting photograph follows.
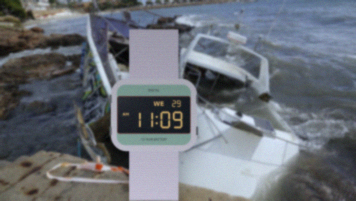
11 h 09 min
